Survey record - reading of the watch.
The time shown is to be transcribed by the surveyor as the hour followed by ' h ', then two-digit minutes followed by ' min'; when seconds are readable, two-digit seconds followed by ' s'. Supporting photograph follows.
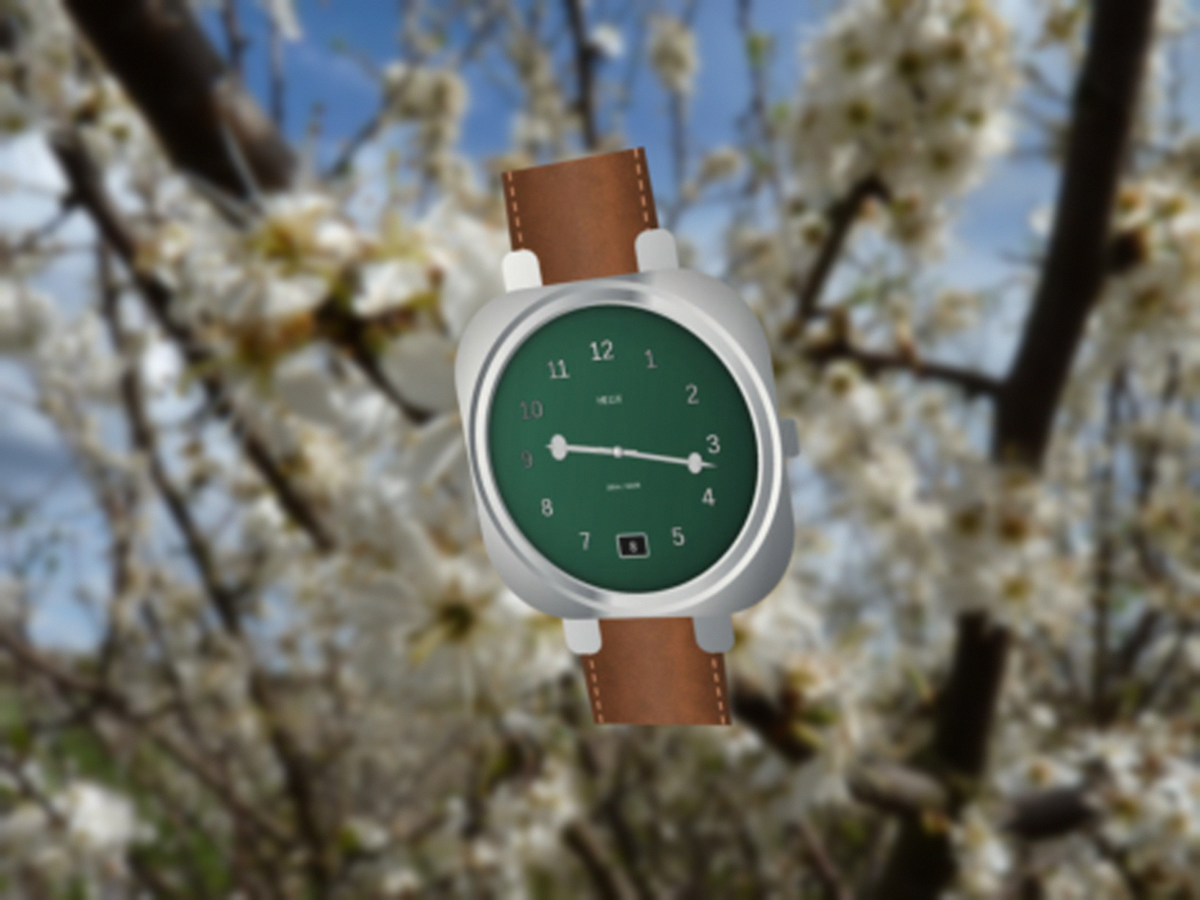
9 h 17 min
